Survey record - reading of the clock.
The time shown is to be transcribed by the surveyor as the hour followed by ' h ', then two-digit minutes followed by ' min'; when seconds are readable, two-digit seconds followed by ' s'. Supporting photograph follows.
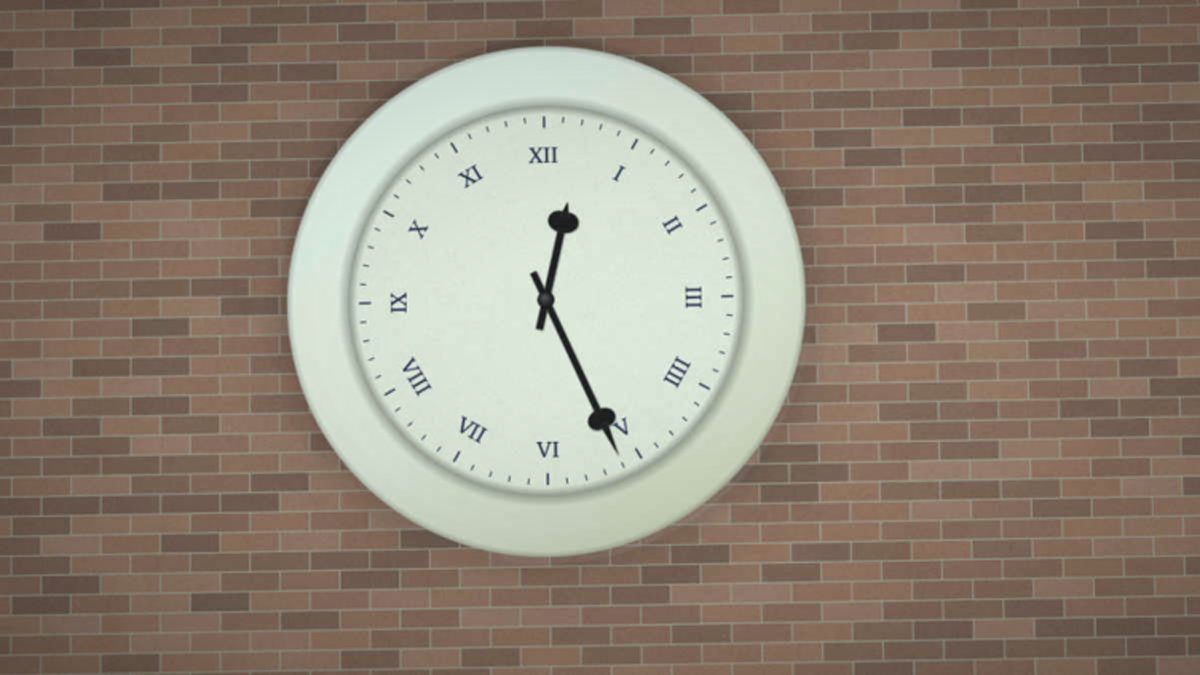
12 h 26 min
